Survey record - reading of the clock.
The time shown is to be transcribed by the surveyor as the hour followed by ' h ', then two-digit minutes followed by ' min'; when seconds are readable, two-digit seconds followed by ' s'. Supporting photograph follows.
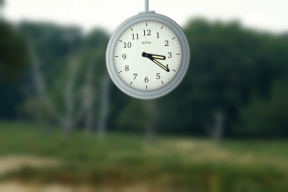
3 h 21 min
